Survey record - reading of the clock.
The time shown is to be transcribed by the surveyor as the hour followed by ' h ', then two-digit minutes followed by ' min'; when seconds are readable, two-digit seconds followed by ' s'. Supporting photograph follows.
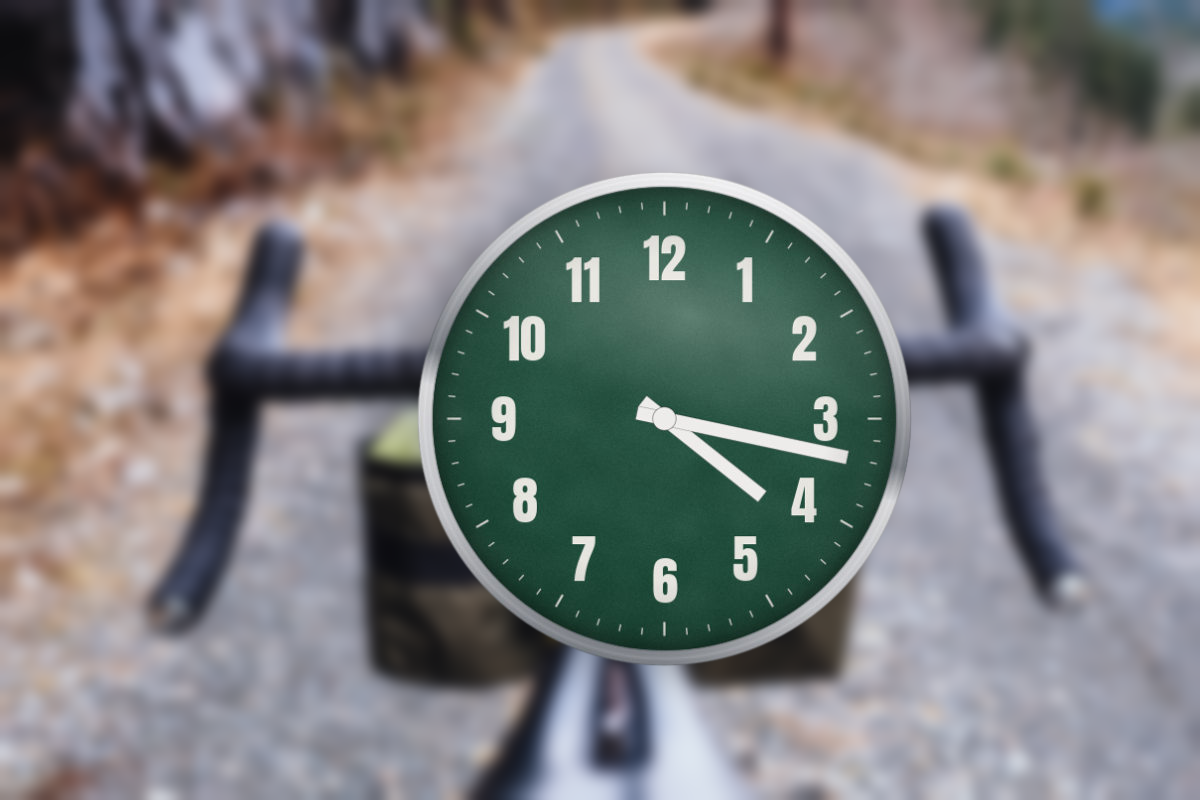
4 h 17 min
